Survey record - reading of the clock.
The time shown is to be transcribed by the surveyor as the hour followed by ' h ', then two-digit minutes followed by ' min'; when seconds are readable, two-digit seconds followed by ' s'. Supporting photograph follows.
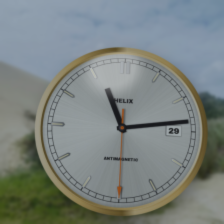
11 h 13 min 30 s
